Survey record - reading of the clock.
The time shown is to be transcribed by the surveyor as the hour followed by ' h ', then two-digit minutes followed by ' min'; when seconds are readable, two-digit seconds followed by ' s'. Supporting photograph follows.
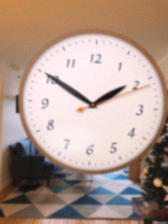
1 h 50 min 11 s
